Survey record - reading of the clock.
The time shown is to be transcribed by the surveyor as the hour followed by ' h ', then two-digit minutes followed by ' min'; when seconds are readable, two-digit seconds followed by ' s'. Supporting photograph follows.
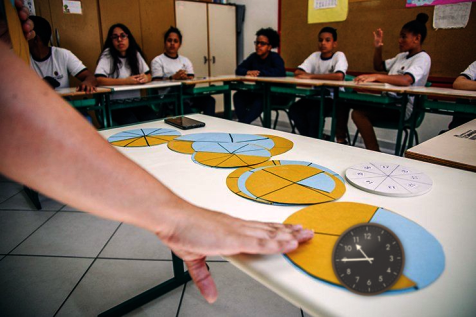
10 h 45 min
